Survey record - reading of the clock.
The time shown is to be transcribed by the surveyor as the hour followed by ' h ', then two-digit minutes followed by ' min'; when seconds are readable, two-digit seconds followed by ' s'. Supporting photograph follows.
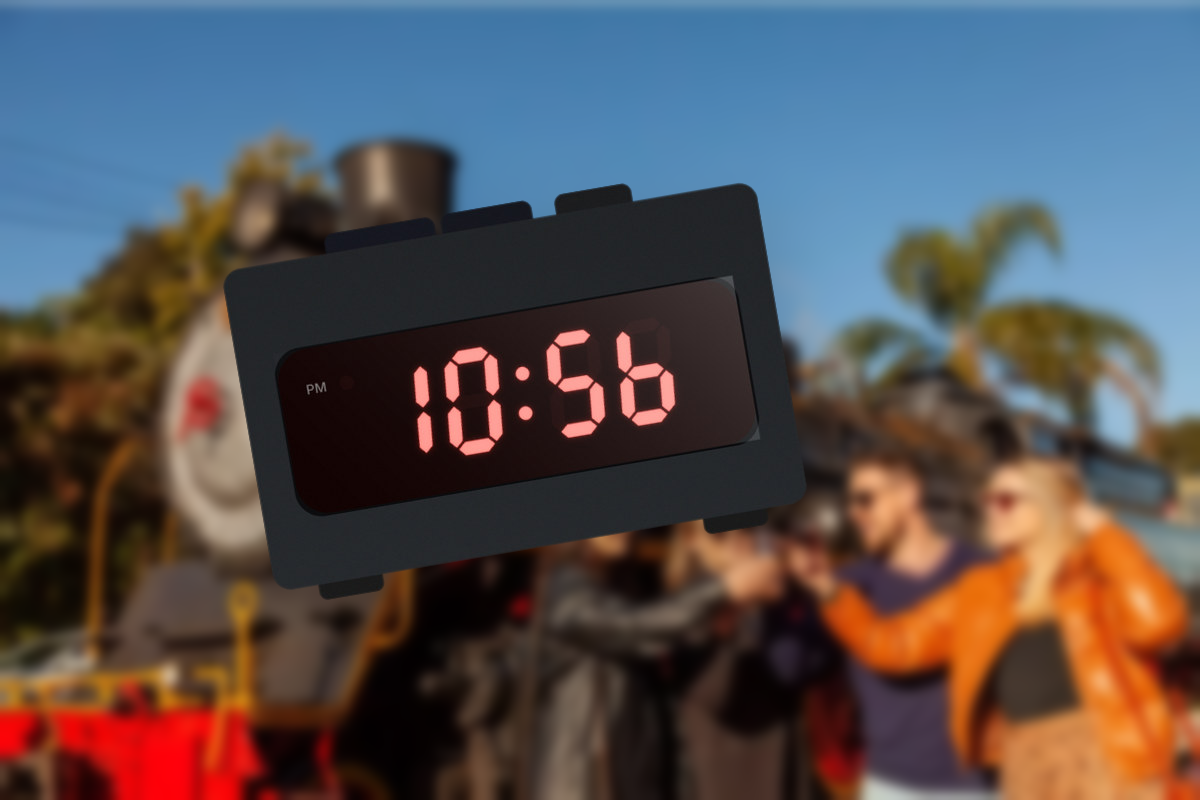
10 h 56 min
